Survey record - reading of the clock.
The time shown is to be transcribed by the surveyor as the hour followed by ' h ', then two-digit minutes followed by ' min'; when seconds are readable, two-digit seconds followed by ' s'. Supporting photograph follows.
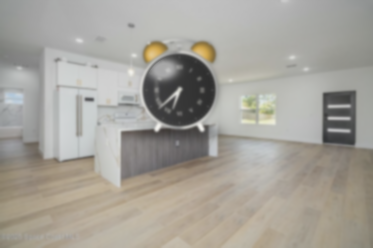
6 h 38 min
